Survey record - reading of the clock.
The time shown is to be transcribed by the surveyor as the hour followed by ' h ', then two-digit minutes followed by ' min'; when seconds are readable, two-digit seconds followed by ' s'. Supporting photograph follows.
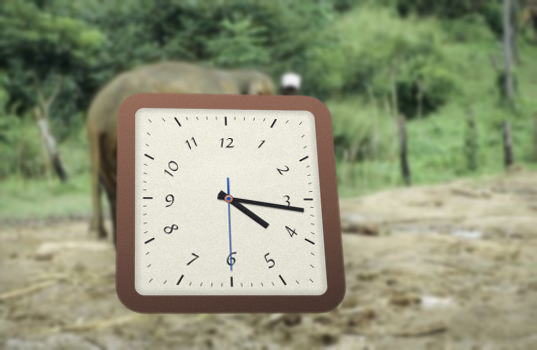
4 h 16 min 30 s
